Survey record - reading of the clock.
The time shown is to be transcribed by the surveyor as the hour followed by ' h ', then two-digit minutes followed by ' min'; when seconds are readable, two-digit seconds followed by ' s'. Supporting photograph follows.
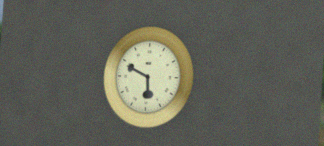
5 h 49 min
